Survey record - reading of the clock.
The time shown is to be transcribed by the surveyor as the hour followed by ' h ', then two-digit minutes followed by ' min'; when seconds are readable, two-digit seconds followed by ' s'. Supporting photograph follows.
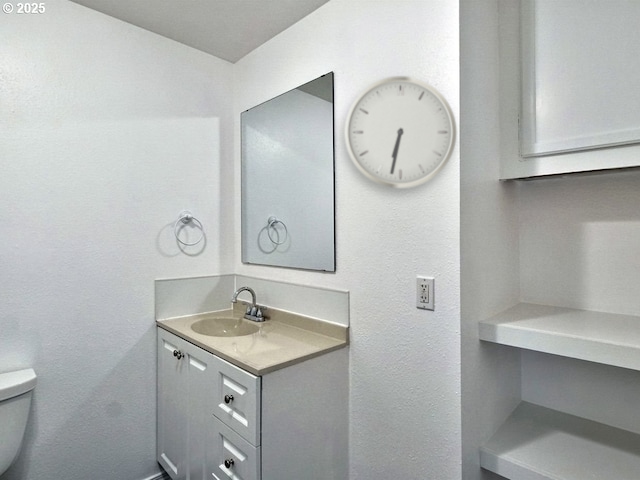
6 h 32 min
